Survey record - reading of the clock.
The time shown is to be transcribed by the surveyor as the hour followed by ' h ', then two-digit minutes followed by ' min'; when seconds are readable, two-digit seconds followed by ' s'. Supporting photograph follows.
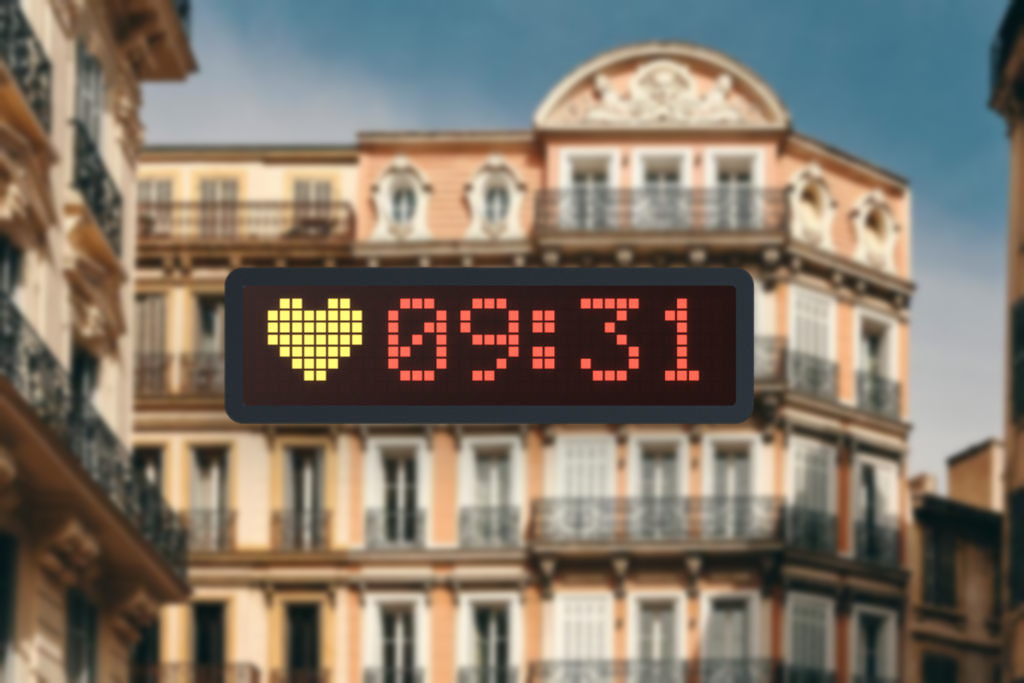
9 h 31 min
